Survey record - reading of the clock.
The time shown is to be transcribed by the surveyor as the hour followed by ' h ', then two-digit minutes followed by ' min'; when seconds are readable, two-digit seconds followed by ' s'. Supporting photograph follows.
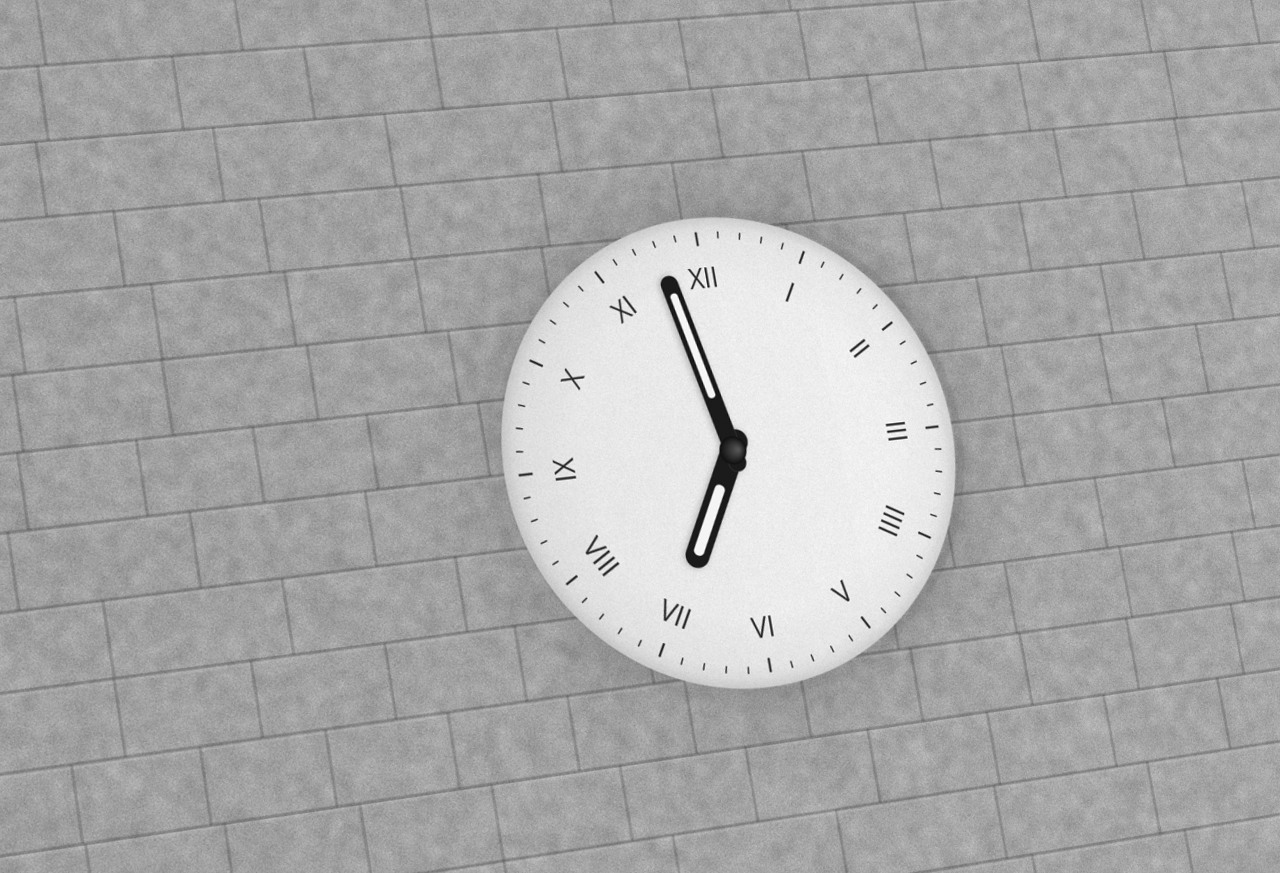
6 h 58 min
